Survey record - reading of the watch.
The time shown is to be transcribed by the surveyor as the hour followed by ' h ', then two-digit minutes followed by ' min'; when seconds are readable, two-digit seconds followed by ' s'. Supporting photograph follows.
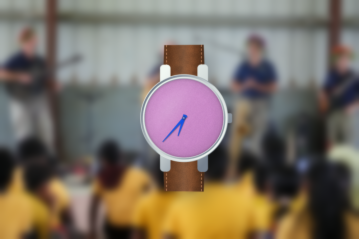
6 h 37 min
